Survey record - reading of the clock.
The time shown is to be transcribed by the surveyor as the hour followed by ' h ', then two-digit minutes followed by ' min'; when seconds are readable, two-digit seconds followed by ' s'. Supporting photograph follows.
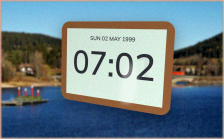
7 h 02 min
